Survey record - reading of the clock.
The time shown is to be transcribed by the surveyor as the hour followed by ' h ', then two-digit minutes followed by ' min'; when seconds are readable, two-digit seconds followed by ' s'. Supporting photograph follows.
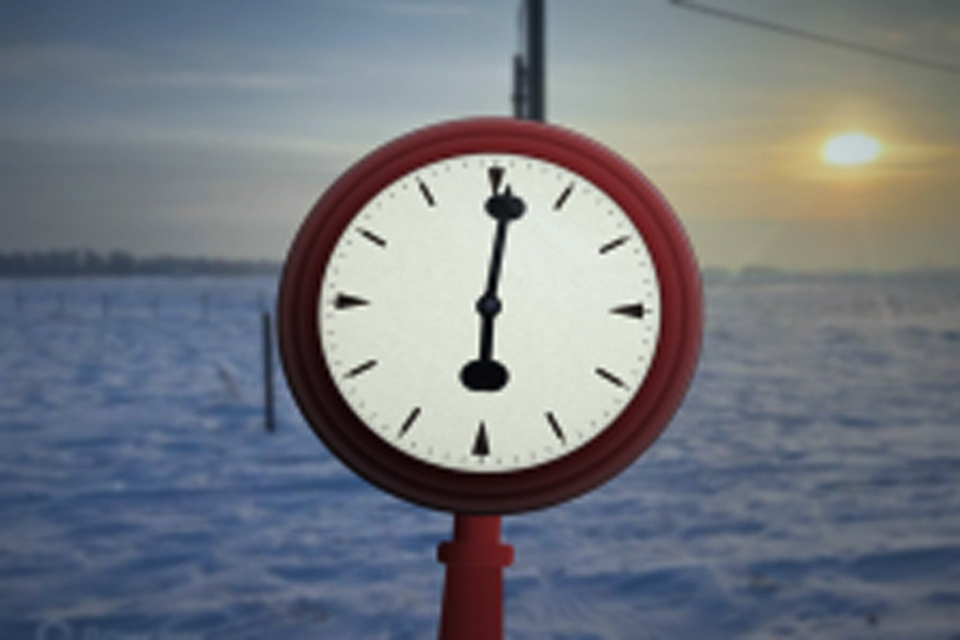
6 h 01 min
